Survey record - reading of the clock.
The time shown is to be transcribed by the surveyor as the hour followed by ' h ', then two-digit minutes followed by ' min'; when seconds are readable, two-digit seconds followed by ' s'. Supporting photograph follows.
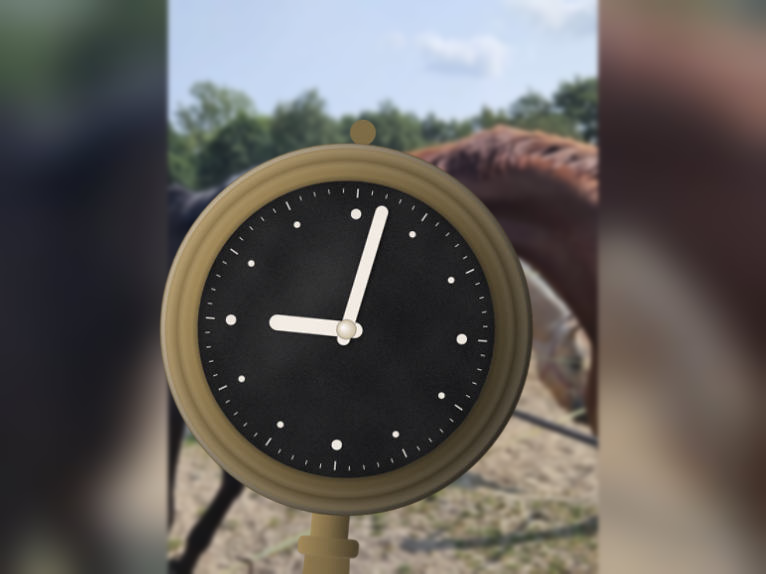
9 h 02 min
